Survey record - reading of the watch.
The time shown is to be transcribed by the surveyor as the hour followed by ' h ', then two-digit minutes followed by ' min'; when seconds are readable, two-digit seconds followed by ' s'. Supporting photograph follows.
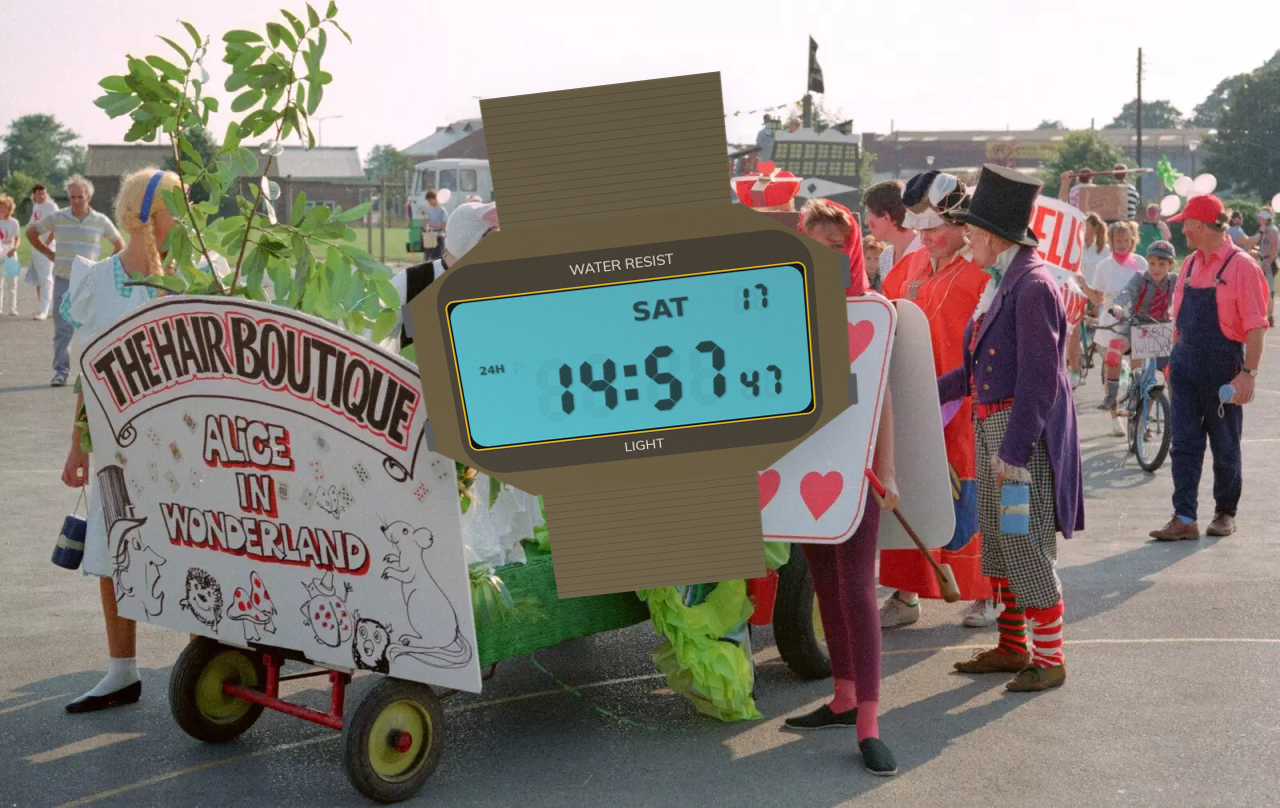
14 h 57 min 47 s
